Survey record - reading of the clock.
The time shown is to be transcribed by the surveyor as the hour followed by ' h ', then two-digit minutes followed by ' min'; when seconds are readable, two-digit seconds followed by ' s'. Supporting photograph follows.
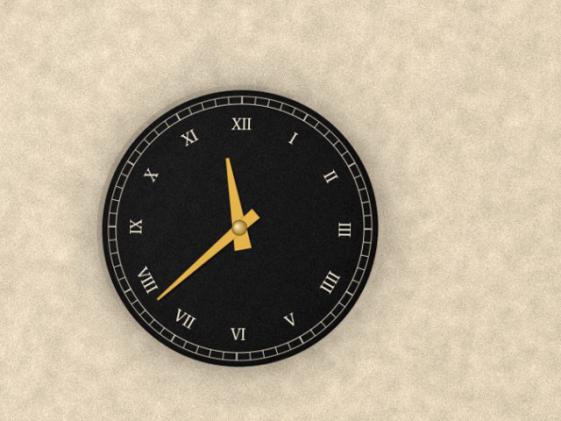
11 h 38 min
